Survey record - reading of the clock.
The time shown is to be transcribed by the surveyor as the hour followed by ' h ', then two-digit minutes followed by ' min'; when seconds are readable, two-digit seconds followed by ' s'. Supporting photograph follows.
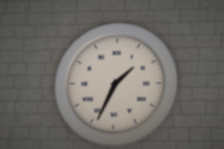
1 h 34 min
